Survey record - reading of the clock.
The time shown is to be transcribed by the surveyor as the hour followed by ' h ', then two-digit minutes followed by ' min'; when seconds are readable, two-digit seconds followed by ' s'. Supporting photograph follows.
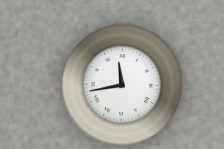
11 h 43 min
